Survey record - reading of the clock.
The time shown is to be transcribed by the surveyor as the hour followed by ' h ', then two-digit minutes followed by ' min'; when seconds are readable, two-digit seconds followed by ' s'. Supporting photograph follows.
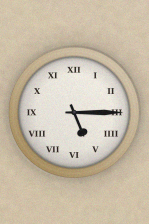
5 h 15 min
